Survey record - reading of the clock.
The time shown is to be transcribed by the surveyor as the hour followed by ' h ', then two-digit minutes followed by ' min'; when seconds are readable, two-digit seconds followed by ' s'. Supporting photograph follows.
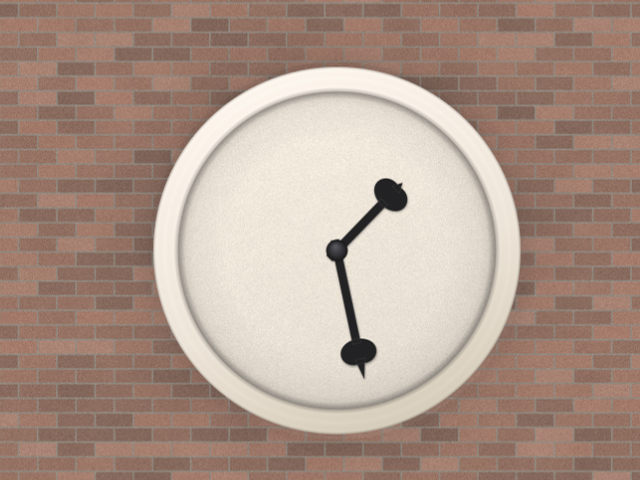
1 h 28 min
